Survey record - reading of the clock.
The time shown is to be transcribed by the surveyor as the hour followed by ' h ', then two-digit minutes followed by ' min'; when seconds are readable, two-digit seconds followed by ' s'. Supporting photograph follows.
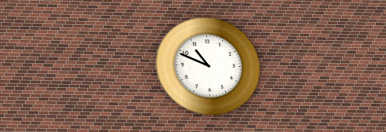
10 h 49 min
